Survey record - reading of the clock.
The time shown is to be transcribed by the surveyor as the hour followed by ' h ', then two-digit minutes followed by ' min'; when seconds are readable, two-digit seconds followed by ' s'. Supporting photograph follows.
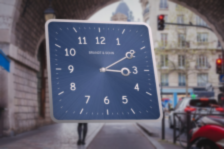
3 h 10 min
